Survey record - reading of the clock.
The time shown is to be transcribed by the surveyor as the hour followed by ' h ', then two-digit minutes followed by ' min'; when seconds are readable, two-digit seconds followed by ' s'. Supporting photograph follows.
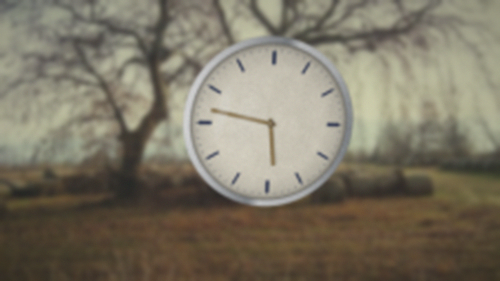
5 h 47 min
